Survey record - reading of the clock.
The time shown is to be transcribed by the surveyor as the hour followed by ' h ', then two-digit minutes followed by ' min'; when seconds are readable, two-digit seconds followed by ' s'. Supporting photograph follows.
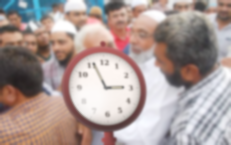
2 h 56 min
